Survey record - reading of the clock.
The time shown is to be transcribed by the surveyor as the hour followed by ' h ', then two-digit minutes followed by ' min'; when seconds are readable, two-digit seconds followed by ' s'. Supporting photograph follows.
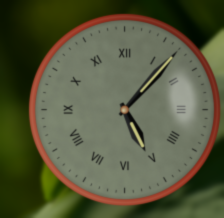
5 h 07 min
